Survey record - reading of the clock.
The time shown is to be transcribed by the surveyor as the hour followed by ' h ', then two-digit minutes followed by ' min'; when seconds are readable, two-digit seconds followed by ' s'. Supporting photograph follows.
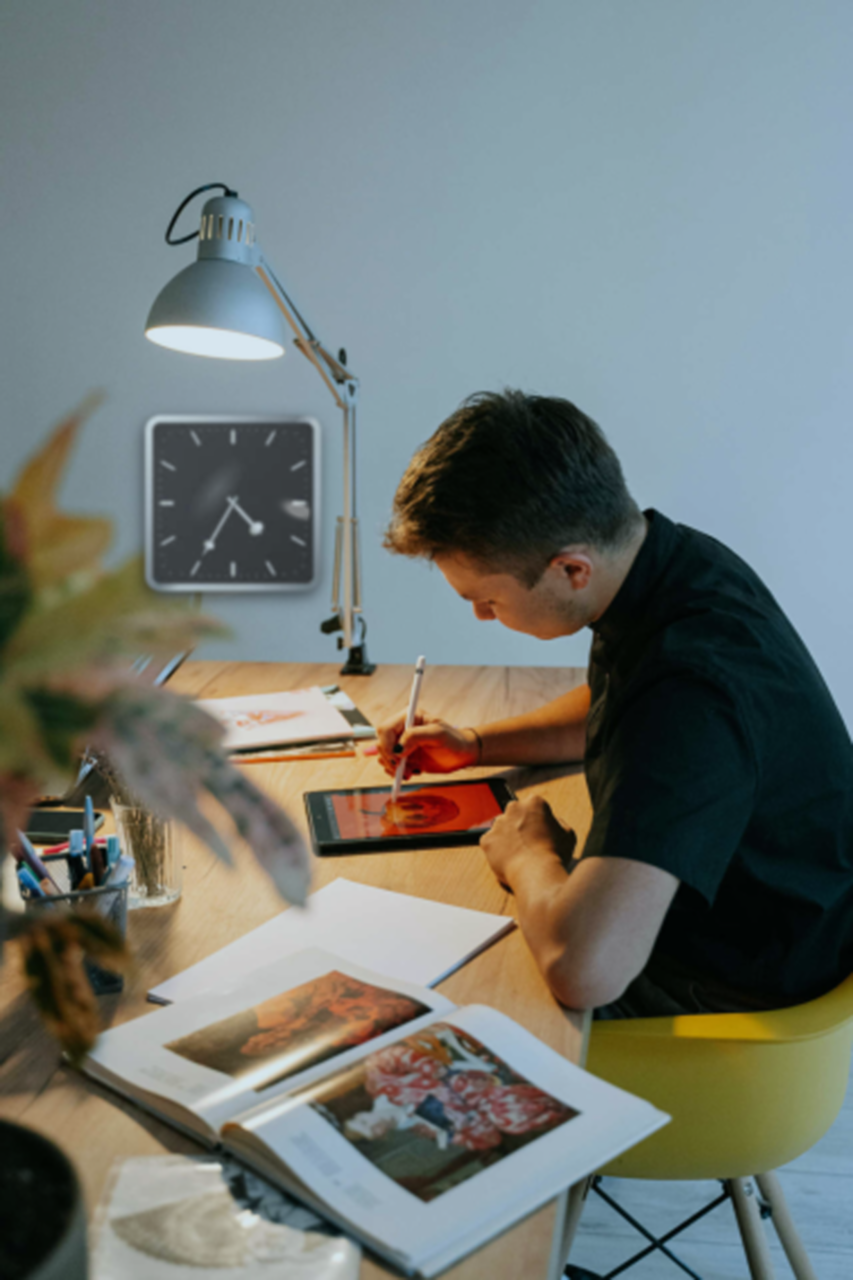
4 h 35 min
